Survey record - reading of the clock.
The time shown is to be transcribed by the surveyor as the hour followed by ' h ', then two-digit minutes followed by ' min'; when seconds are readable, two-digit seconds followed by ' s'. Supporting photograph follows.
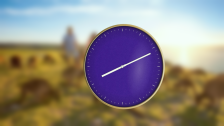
8 h 11 min
